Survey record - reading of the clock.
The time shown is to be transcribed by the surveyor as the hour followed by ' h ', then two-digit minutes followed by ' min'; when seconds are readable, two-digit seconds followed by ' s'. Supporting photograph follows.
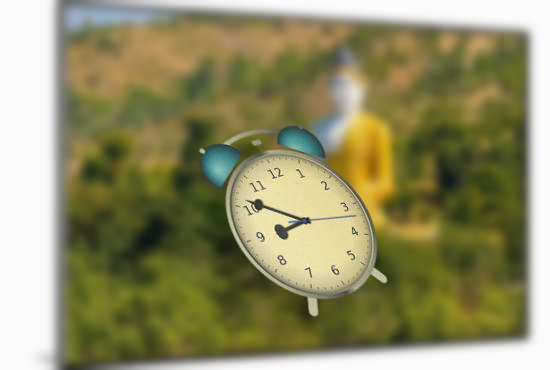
8 h 51 min 17 s
